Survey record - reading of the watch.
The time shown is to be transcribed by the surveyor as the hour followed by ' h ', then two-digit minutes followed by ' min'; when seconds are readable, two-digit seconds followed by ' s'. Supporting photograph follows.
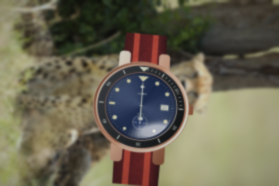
6 h 00 min
